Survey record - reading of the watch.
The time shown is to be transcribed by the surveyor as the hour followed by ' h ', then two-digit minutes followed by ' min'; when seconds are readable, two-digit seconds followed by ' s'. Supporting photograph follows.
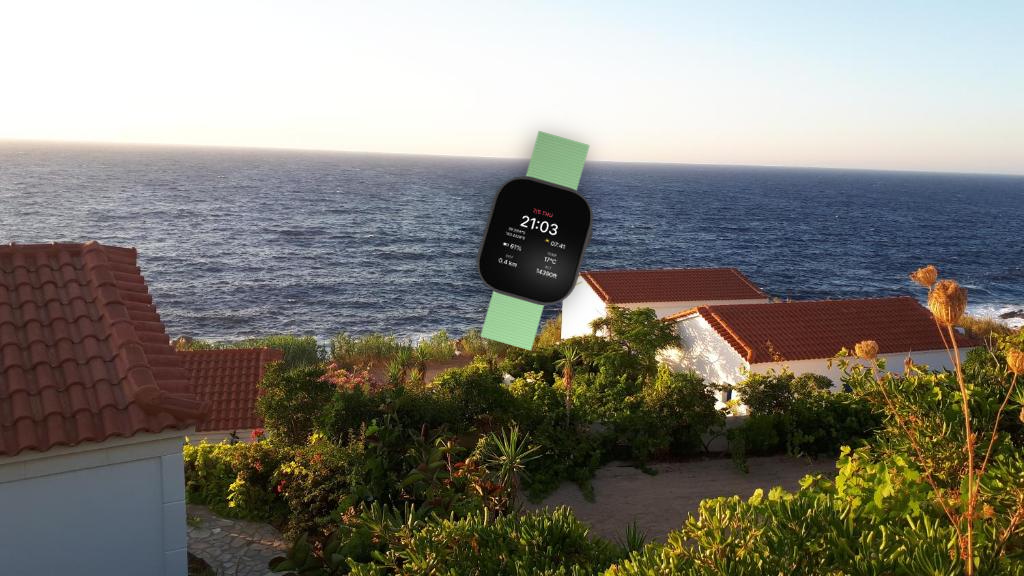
21 h 03 min
